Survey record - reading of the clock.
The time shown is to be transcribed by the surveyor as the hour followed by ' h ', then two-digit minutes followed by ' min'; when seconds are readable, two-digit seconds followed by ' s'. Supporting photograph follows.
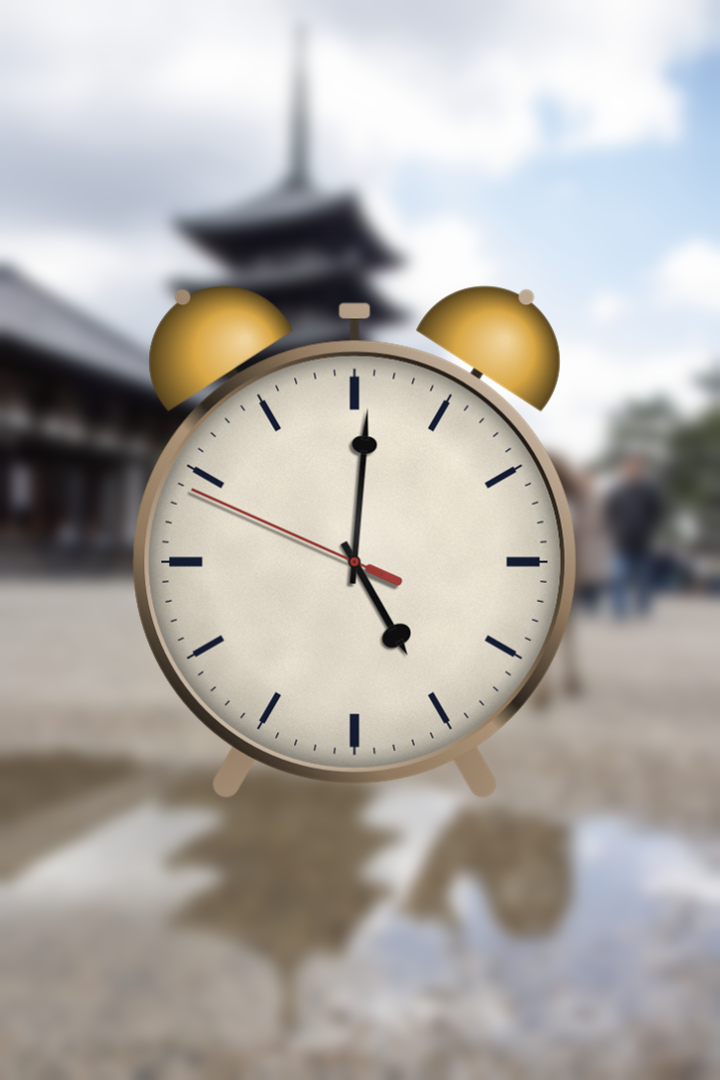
5 h 00 min 49 s
